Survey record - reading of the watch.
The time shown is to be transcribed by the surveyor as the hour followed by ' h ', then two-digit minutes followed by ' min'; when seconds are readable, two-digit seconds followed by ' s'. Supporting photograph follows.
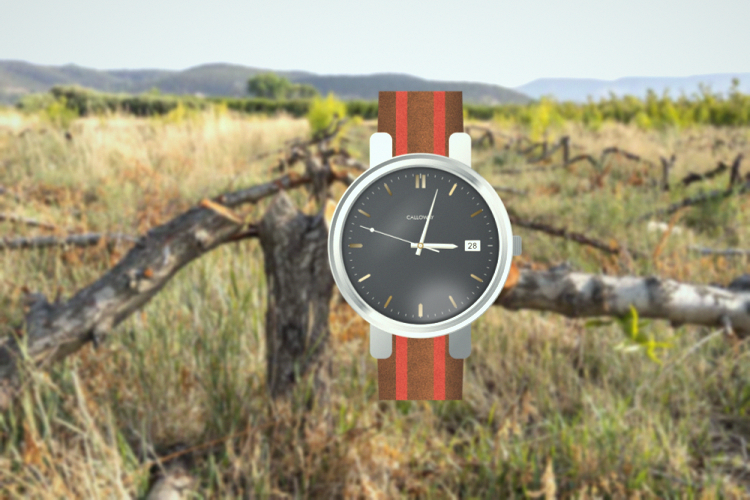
3 h 02 min 48 s
